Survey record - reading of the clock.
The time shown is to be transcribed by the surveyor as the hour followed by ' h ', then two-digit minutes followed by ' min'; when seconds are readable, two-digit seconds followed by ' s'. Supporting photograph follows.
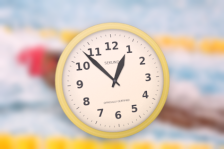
12 h 53 min
